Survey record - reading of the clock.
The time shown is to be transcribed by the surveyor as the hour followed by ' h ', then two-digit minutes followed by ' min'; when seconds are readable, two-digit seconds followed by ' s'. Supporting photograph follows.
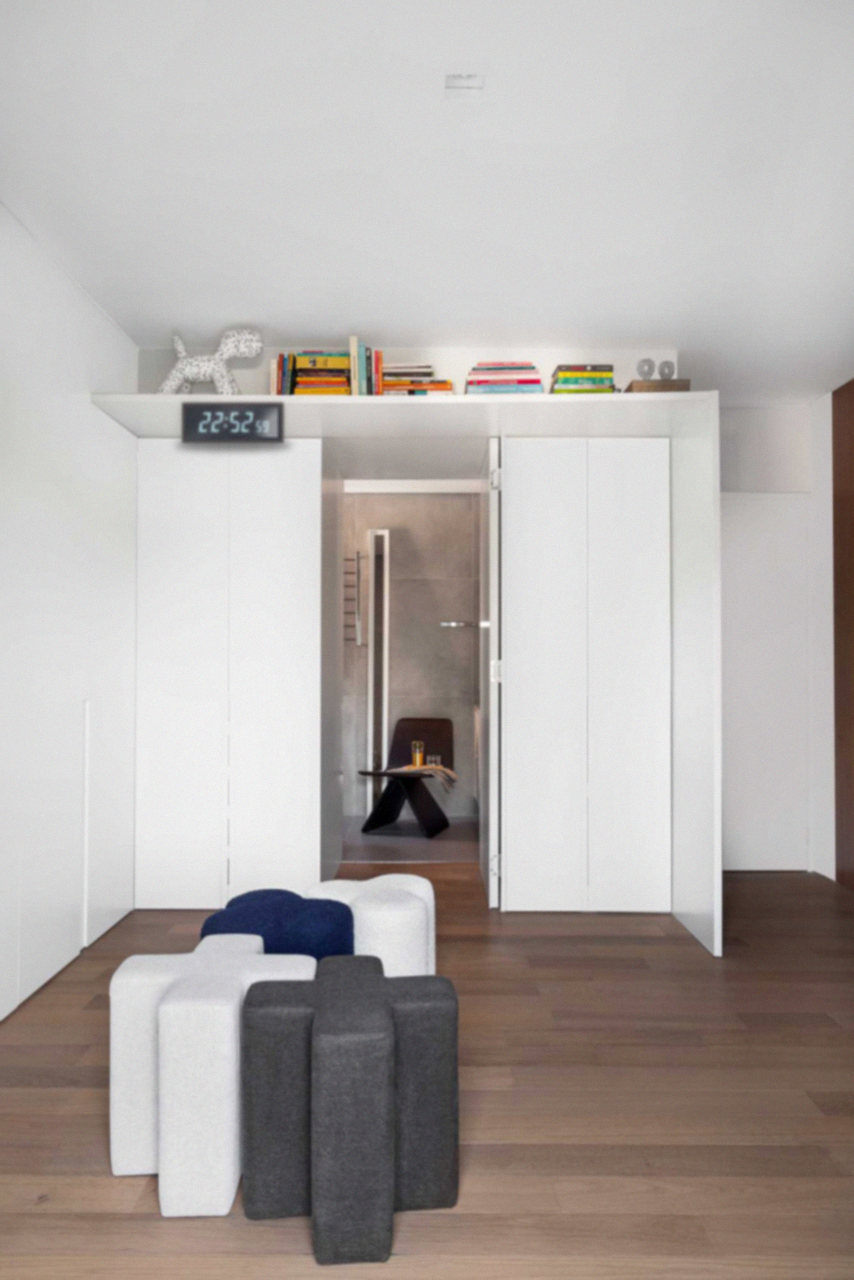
22 h 52 min
